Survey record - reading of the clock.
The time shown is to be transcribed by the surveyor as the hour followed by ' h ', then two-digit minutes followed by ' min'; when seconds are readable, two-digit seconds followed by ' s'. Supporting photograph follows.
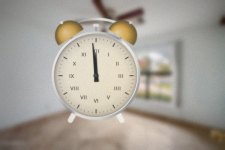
11 h 59 min
